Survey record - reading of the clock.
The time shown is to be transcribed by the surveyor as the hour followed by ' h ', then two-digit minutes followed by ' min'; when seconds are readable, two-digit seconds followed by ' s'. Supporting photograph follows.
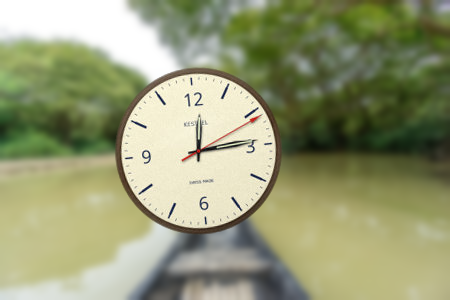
12 h 14 min 11 s
